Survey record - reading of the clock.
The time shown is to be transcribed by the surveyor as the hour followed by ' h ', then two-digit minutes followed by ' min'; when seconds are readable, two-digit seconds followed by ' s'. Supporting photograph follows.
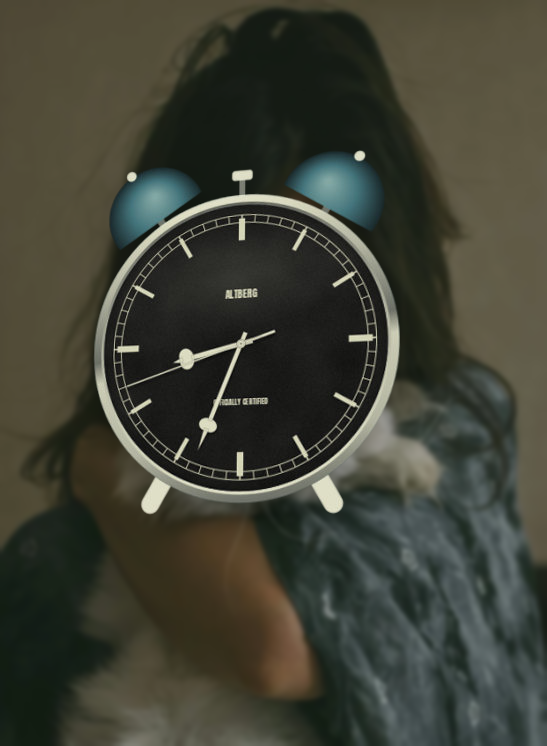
8 h 33 min 42 s
